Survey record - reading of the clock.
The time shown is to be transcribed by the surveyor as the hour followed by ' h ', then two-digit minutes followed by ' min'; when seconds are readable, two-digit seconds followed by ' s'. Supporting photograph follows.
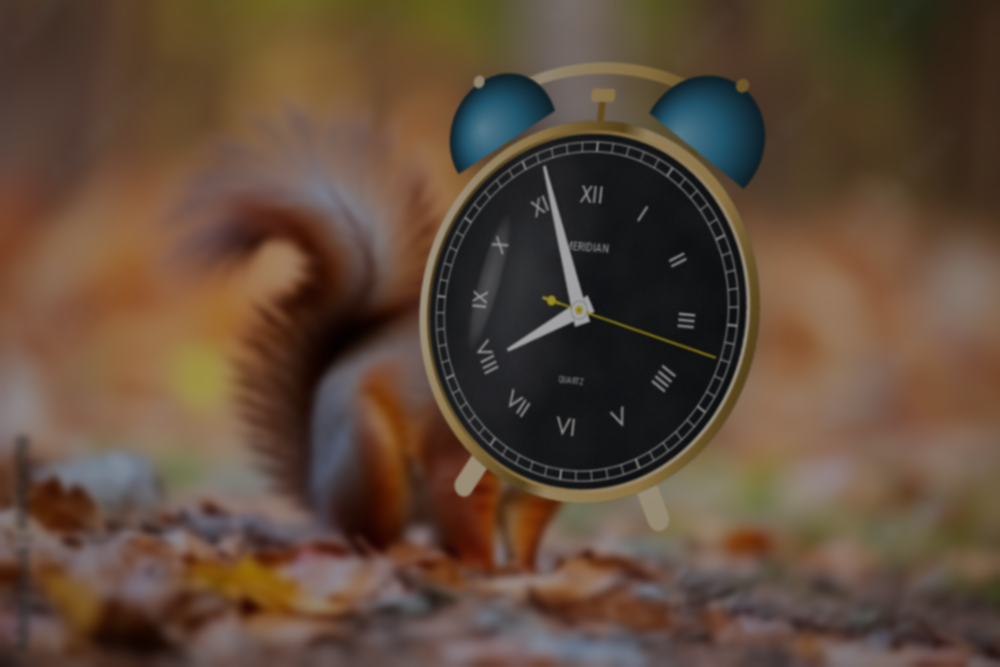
7 h 56 min 17 s
